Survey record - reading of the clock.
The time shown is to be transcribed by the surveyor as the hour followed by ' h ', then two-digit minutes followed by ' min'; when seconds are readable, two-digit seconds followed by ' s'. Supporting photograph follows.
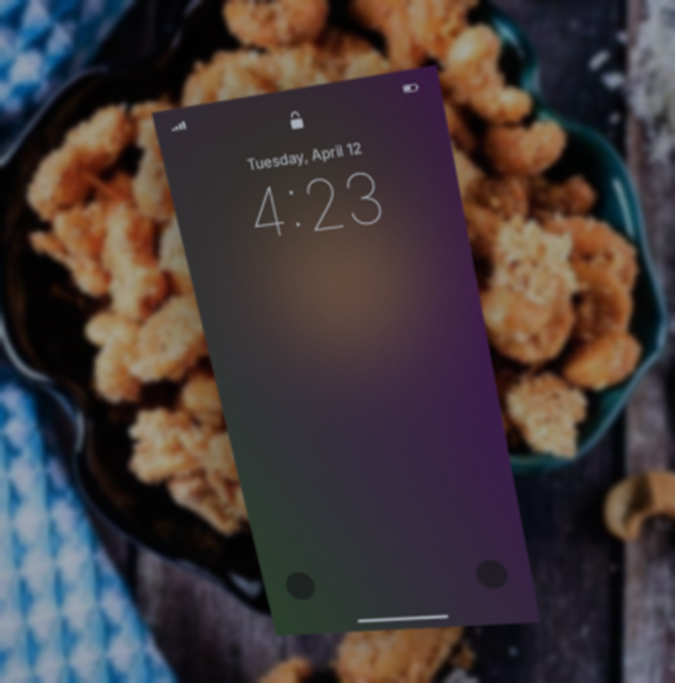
4 h 23 min
